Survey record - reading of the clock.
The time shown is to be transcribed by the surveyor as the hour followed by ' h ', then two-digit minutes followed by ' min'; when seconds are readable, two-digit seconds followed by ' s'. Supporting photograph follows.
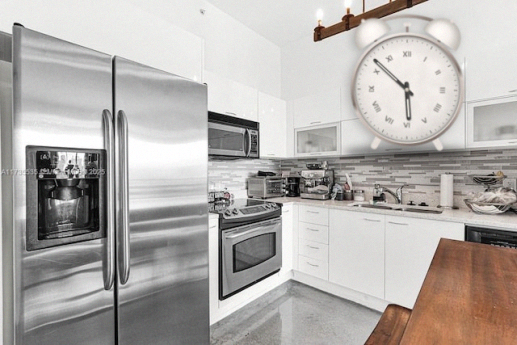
5 h 52 min
